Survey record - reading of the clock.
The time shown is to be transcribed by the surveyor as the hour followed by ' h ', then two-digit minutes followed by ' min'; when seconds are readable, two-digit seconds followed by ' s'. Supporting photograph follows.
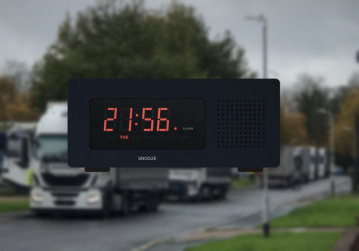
21 h 56 min
